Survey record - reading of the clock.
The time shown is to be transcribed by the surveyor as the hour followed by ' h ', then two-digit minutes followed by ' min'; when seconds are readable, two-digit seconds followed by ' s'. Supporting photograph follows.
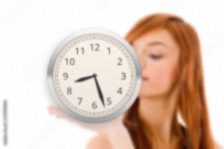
8 h 27 min
